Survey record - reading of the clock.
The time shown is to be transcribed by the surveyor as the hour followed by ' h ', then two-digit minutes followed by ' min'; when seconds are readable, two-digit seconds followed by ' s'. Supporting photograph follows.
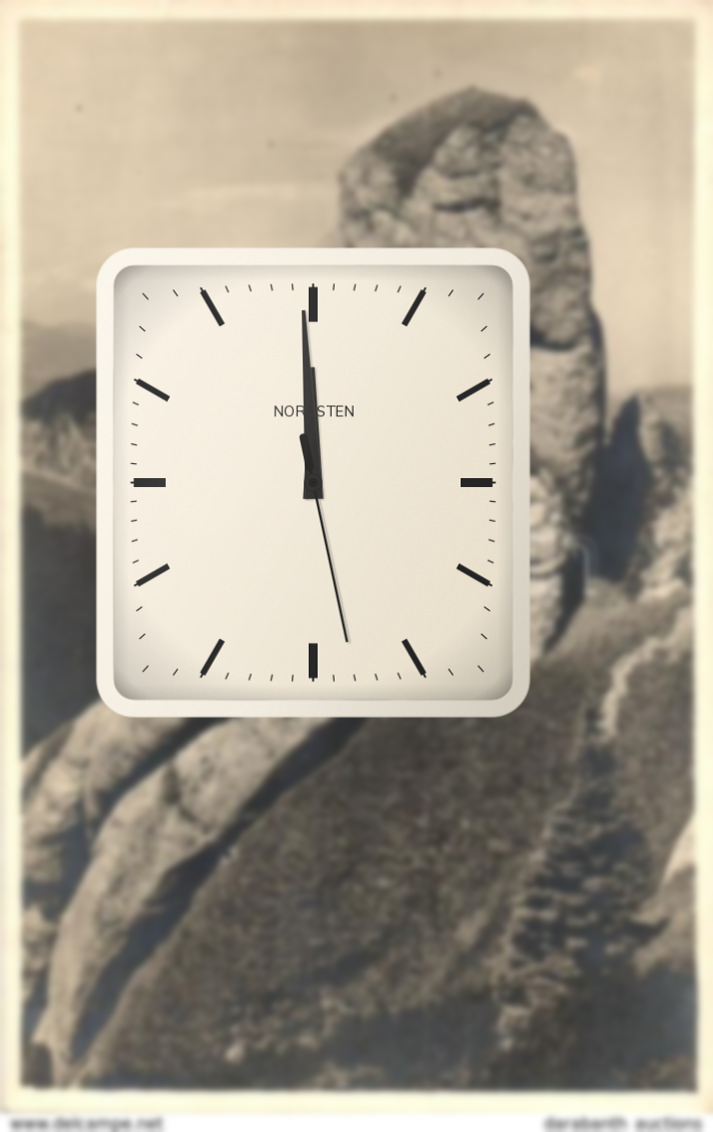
11 h 59 min 28 s
